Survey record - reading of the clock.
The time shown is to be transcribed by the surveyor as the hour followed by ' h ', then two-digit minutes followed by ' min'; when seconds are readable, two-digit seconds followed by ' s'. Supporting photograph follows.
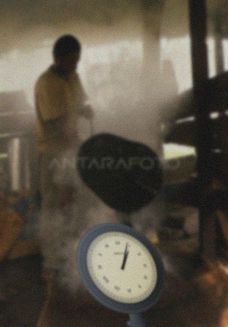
1 h 04 min
